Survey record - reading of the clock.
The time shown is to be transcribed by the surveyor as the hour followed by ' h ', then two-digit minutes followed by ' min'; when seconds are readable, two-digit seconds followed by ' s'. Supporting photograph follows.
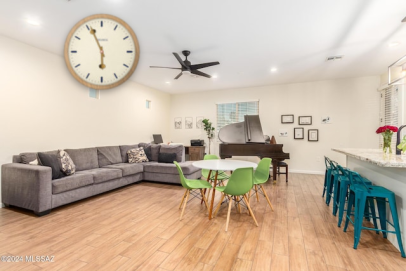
5 h 56 min
